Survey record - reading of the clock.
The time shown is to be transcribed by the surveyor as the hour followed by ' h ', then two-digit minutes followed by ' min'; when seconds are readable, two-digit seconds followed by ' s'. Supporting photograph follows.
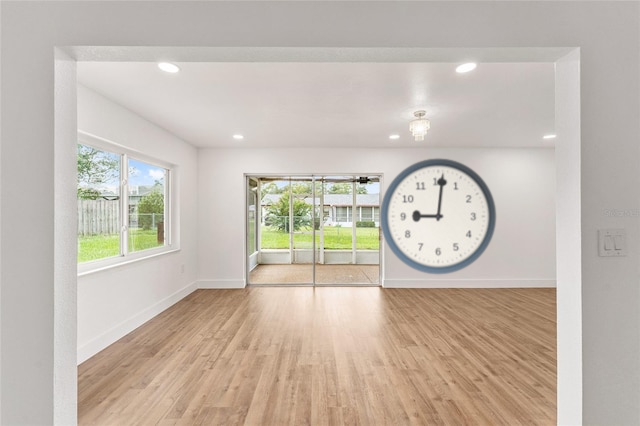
9 h 01 min
